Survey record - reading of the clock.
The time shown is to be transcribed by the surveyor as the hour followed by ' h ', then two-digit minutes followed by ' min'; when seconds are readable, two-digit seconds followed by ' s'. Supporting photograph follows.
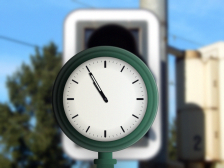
10 h 55 min
